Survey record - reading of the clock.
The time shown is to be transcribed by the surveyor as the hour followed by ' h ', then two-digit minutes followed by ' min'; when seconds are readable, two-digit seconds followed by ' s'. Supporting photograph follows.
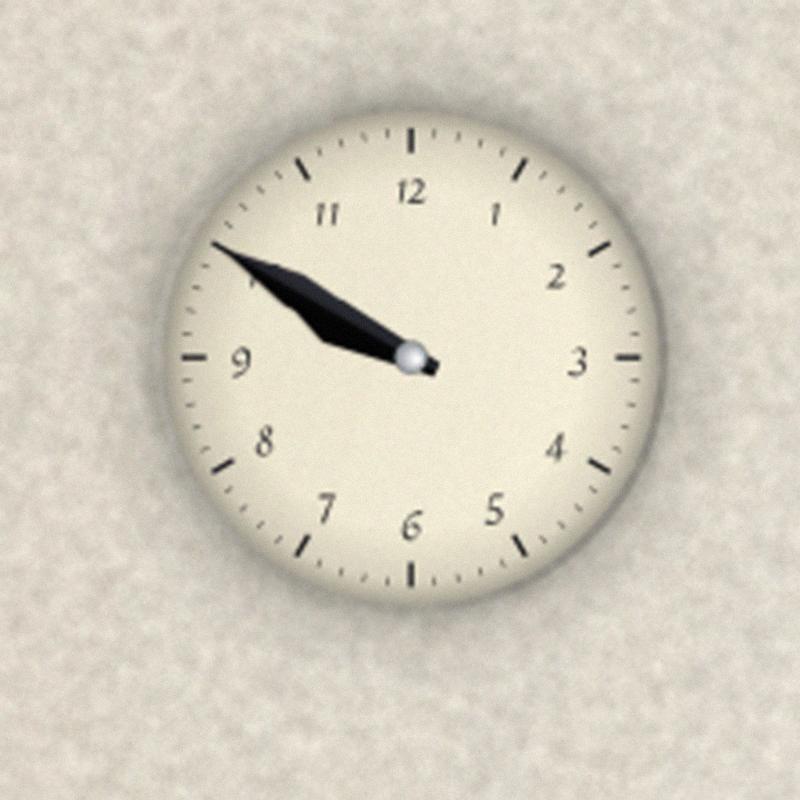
9 h 50 min
